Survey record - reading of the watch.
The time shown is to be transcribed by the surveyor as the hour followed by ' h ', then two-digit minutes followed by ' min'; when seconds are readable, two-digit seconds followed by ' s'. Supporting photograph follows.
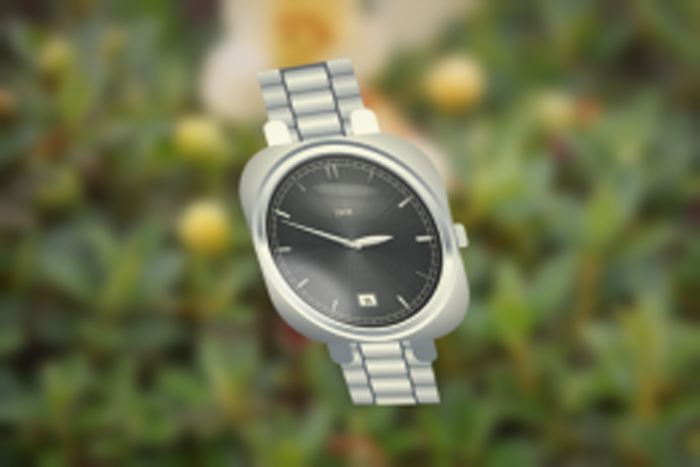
2 h 49 min
